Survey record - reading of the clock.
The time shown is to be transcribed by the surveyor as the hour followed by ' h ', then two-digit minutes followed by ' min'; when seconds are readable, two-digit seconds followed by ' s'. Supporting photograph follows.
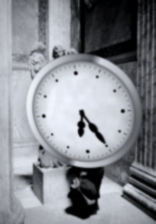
6 h 25 min
